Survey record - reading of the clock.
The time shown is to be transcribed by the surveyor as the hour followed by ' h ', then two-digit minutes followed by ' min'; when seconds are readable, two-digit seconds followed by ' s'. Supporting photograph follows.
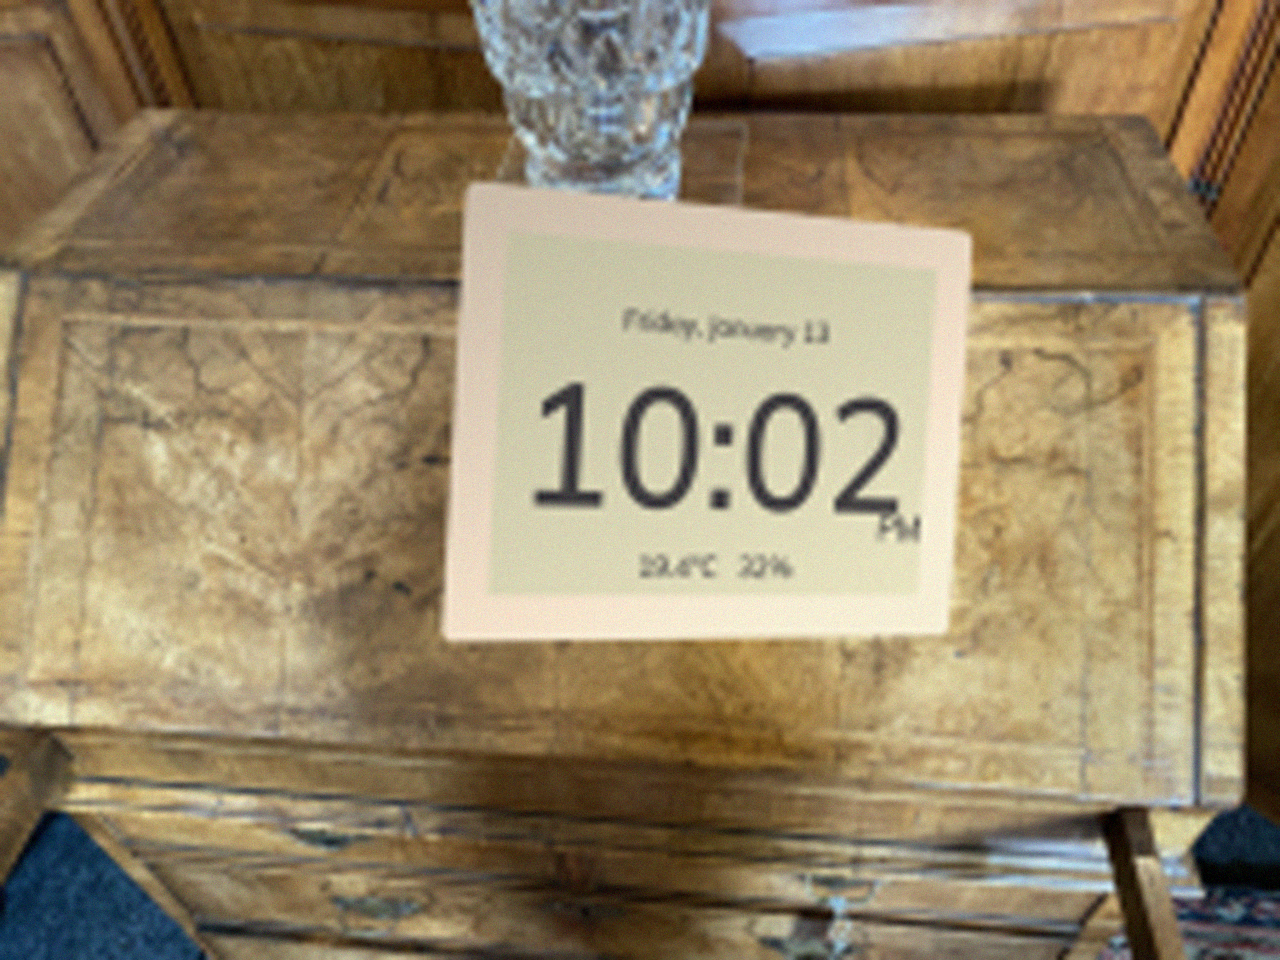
10 h 02 min
